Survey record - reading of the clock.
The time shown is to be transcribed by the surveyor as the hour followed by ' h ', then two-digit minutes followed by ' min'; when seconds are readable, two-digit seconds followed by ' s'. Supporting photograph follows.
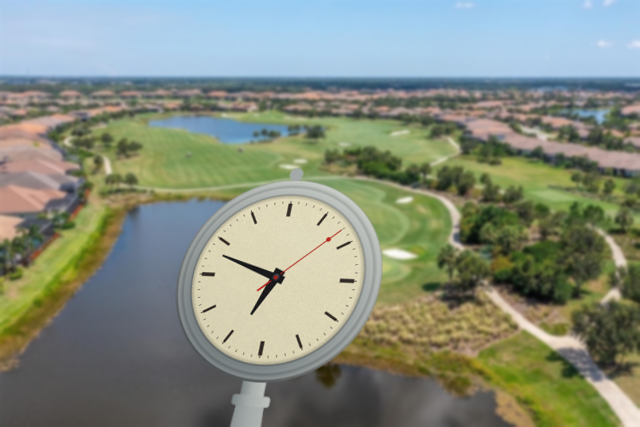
6 h 48 min 08 s
